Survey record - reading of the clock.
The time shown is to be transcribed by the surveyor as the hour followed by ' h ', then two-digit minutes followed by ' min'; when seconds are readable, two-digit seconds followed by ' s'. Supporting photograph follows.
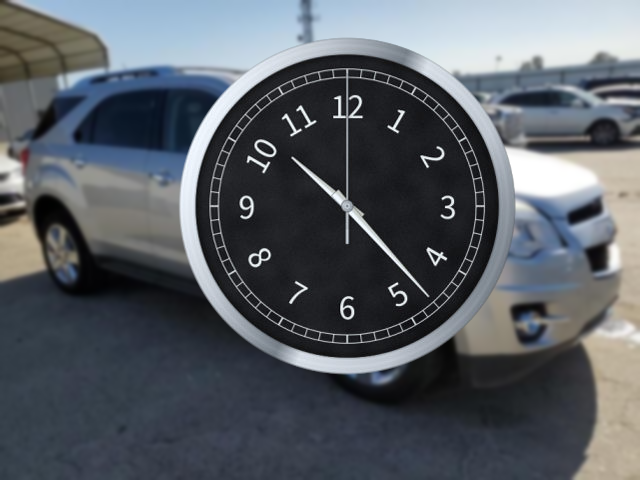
10 h 23 min 00 s
